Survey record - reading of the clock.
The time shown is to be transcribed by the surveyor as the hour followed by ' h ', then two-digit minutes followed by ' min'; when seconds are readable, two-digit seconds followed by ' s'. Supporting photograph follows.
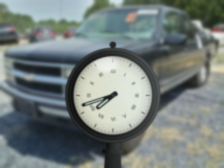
7 h 42 min
